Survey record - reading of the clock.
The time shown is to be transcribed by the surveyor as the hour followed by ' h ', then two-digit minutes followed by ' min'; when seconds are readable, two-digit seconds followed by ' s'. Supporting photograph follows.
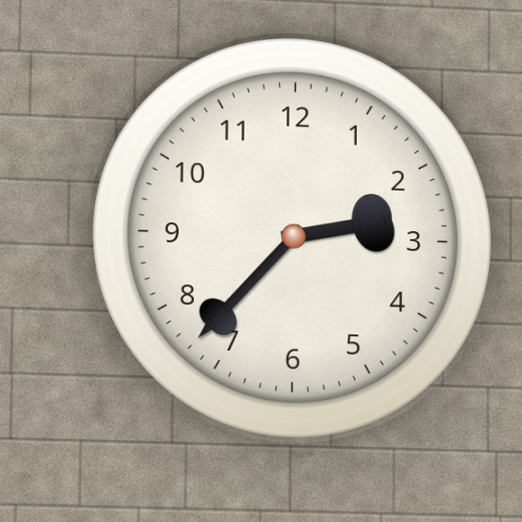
2 h 37 min
